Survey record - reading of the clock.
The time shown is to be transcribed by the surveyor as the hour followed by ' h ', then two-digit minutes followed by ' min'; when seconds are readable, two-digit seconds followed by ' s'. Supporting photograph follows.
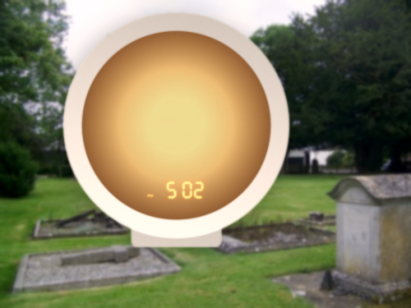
5 h 02 min
